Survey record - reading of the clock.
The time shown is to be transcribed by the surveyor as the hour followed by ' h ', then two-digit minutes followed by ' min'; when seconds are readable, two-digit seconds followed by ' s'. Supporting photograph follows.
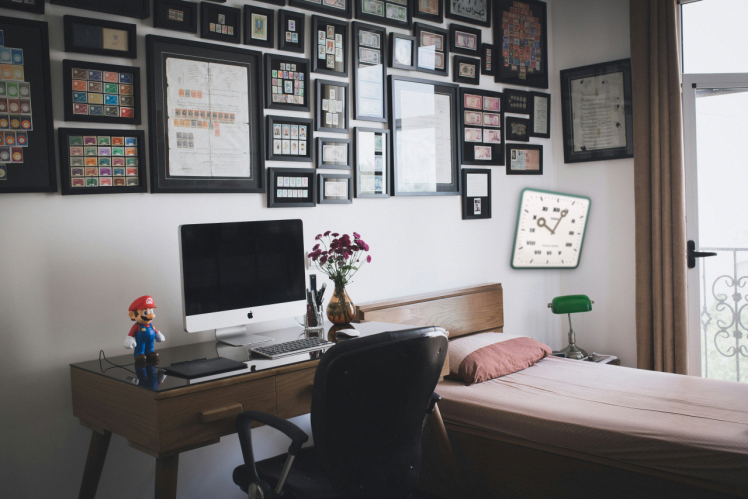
10 h 04 min
